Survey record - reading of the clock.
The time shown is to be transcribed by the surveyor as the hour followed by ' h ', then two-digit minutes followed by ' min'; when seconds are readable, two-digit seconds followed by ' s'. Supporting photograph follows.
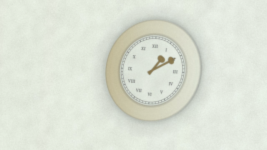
1 h 10 min
